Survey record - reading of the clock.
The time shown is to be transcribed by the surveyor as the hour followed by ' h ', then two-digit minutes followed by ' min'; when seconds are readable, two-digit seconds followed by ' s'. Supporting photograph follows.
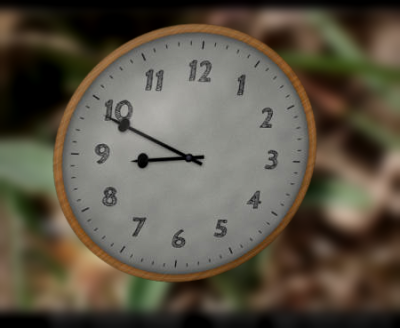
8 h 49 min
